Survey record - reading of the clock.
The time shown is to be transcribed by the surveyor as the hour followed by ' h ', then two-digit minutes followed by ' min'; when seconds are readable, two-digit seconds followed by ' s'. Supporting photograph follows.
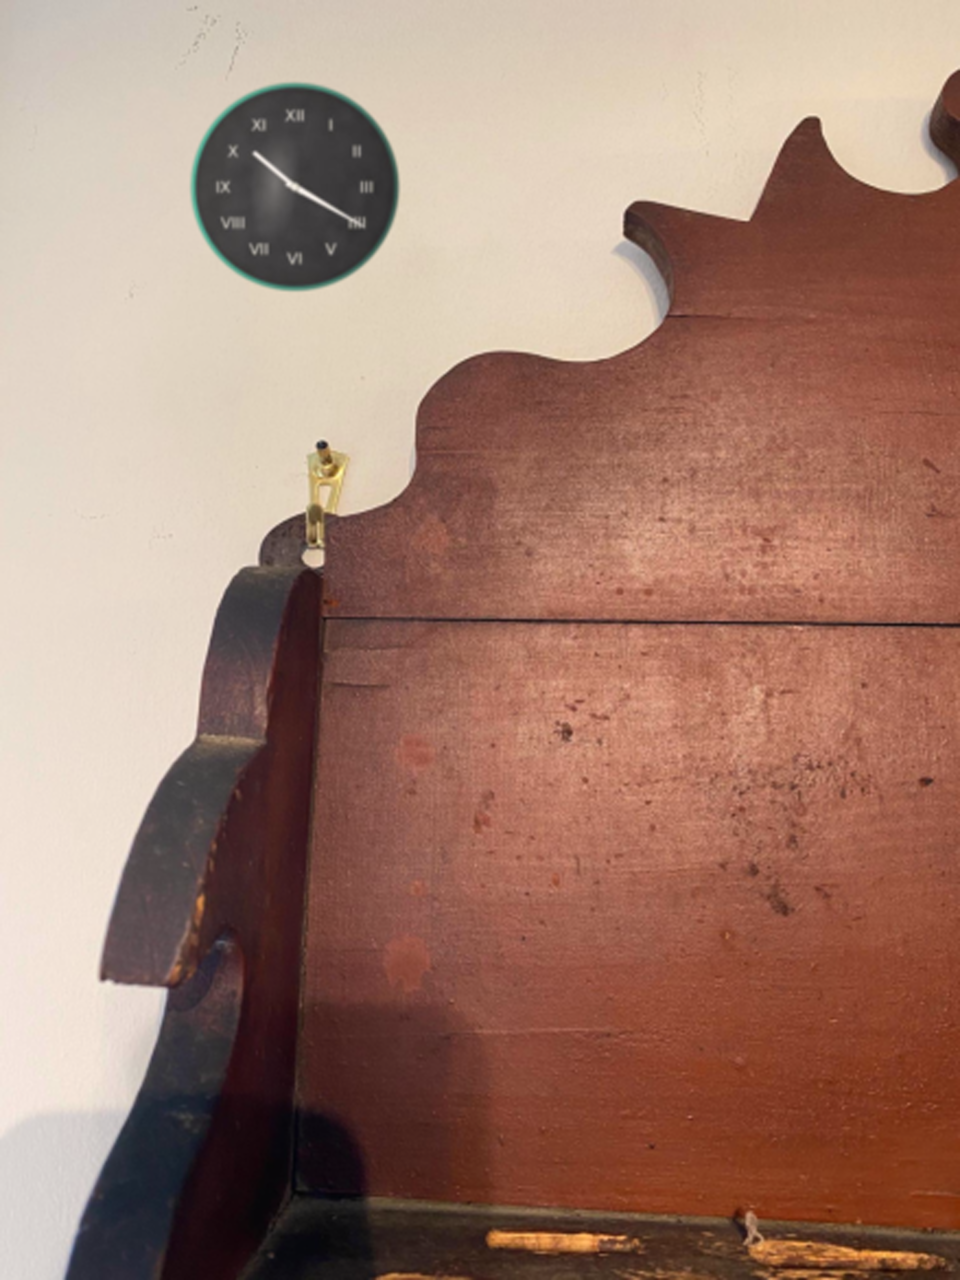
10 h 20 min
